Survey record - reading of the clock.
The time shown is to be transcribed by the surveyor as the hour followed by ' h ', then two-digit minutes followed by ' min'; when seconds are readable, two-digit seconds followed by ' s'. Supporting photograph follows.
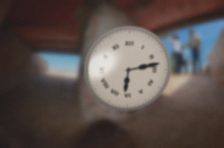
6 h 13 min
